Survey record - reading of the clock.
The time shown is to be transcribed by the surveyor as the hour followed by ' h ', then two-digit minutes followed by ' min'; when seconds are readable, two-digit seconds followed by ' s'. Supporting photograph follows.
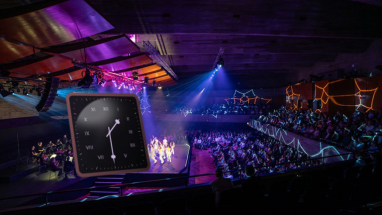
1 h 30 min
